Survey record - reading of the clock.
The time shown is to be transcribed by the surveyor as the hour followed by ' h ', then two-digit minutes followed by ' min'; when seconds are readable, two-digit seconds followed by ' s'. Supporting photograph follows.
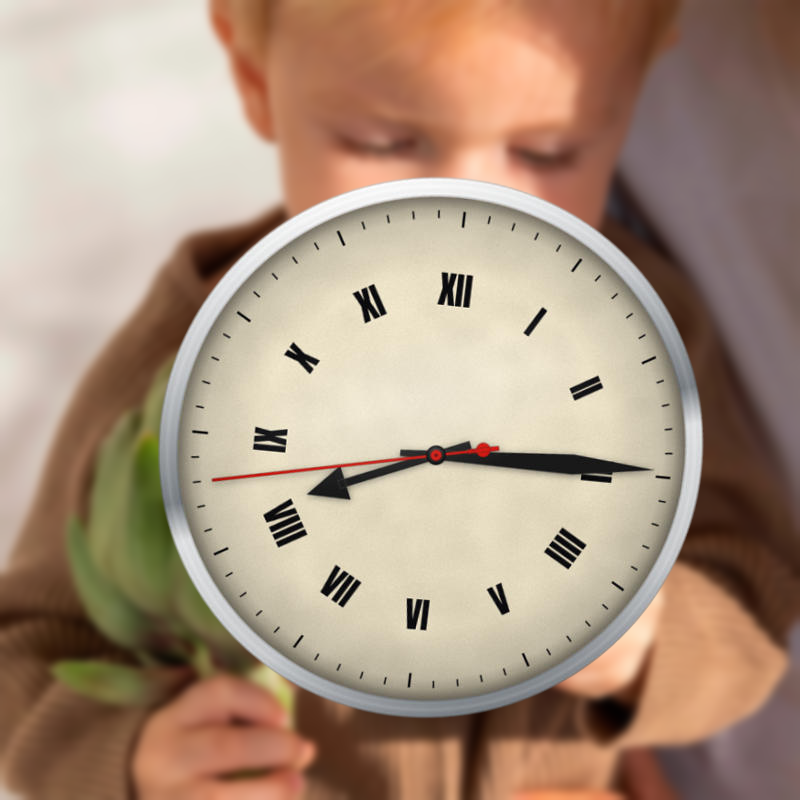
8 h 14 min 43 s
